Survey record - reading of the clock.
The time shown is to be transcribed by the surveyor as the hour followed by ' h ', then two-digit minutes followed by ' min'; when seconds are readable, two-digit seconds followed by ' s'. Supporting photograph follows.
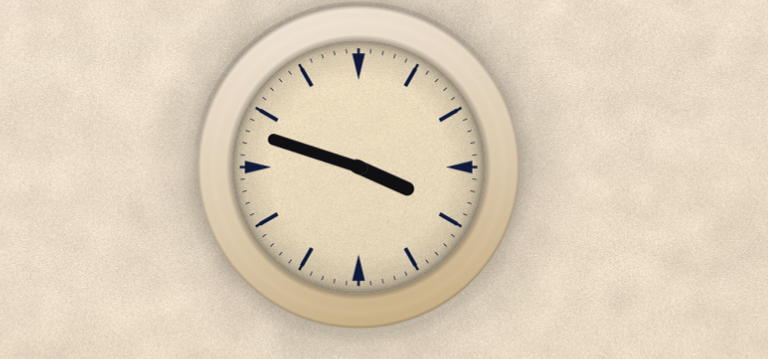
3 h 48 min
